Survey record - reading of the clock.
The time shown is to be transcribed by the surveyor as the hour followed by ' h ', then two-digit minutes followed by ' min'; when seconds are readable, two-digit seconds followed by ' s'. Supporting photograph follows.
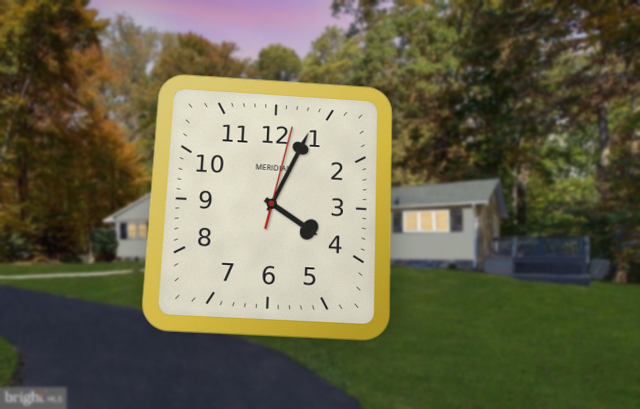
4 h 04 min 02 s
